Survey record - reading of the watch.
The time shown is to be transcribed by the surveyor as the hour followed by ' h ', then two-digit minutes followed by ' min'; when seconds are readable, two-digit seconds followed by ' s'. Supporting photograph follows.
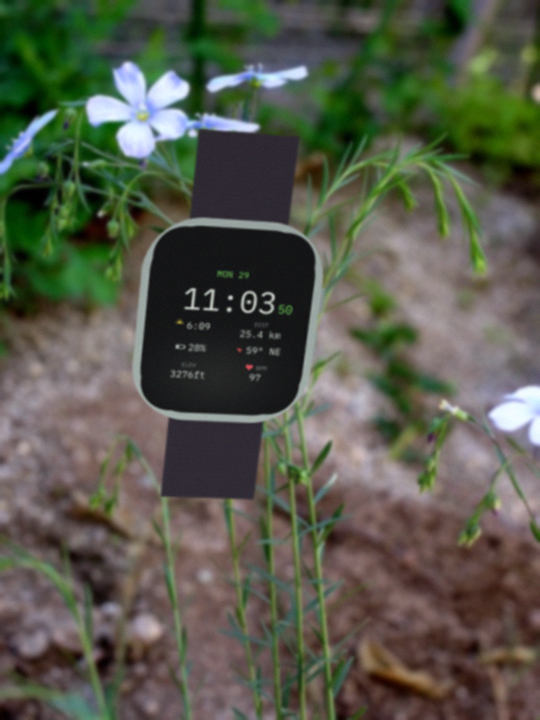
11 h 03 min
